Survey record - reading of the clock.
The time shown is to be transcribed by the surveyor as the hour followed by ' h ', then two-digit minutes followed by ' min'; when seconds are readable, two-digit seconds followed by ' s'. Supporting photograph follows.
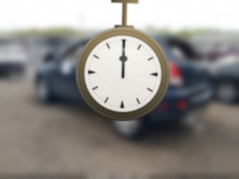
12 h 00 min
